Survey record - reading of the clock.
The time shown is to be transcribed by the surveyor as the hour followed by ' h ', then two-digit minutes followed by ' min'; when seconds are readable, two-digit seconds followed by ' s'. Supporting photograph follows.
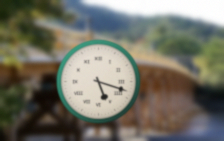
5 h 18 min
